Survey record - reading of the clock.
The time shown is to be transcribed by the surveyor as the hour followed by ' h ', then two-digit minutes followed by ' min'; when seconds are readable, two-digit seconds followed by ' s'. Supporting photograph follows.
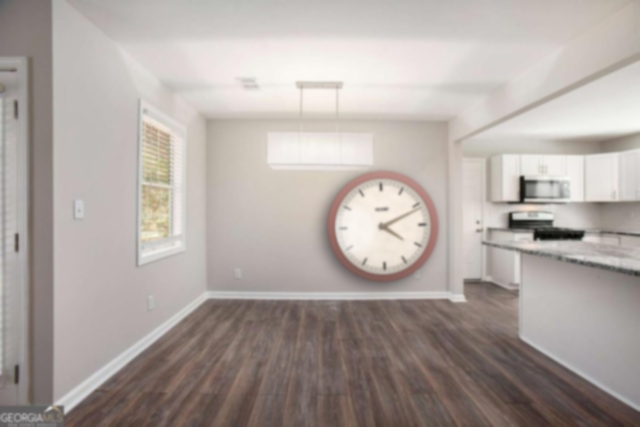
4 h 11 min
